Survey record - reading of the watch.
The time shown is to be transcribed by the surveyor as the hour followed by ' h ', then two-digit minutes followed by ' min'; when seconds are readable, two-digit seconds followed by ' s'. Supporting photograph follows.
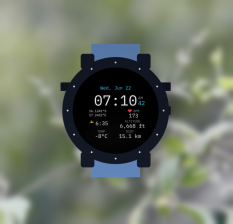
7 h 10 min
